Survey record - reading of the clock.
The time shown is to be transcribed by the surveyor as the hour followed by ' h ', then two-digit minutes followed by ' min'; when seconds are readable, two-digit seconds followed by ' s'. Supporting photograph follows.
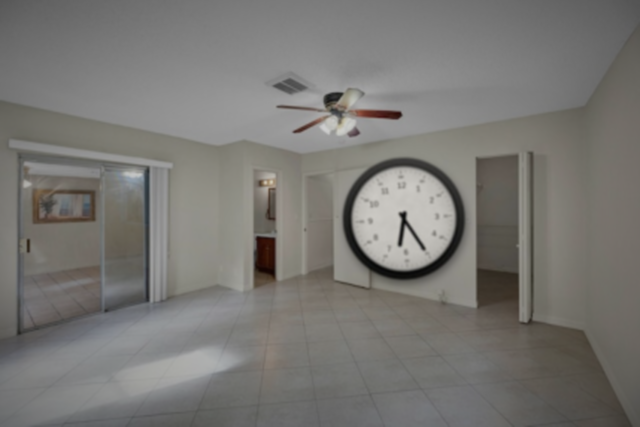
6 h 25 min
